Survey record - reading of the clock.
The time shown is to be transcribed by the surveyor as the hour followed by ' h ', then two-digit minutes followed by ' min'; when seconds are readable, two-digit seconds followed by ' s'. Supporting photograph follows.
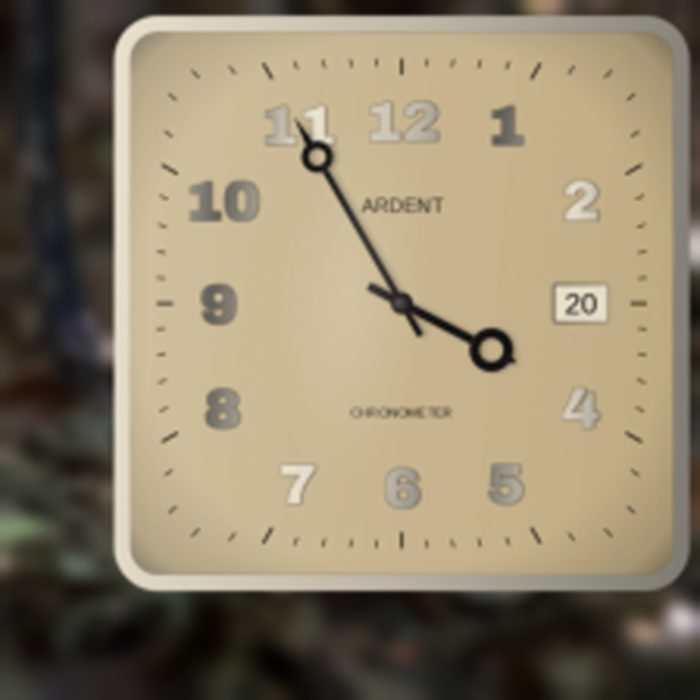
3 h 55 min
